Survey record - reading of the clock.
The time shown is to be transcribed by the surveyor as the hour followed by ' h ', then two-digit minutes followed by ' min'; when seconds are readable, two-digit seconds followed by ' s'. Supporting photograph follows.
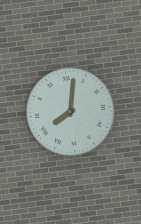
8 h 02 min
